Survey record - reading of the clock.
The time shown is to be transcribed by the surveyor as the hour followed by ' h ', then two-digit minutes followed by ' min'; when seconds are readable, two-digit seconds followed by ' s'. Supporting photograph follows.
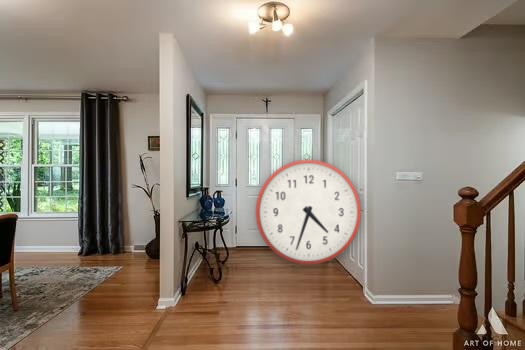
4 h 33 min
